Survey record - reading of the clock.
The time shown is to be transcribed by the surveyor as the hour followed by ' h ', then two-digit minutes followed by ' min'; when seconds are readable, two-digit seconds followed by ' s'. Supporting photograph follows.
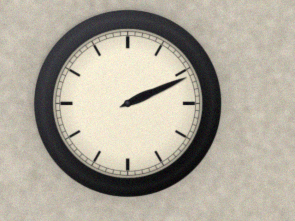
2 h 11 min
